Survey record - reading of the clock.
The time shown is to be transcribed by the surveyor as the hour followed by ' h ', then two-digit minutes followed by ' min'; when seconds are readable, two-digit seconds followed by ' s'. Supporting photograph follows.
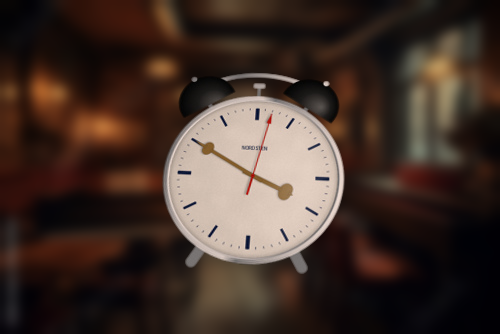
3 h 50 min 02 s
